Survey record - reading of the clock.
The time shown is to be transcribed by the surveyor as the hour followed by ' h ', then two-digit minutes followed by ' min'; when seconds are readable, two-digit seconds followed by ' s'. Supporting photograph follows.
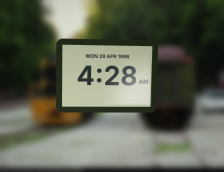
4 h 28 min
